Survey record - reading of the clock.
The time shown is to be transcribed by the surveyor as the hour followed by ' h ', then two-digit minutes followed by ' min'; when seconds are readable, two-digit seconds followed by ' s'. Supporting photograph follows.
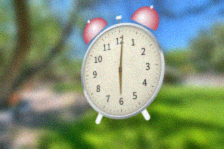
6 h 01 min
